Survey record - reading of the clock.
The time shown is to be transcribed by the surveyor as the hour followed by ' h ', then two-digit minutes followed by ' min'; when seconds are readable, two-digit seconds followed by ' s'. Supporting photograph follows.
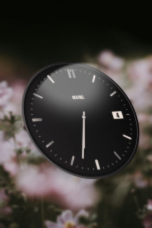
6 h 33 min
